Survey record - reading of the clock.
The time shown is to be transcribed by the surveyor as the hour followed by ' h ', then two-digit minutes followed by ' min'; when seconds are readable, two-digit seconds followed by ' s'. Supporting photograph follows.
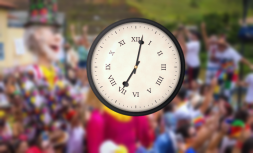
7 h 02 min
